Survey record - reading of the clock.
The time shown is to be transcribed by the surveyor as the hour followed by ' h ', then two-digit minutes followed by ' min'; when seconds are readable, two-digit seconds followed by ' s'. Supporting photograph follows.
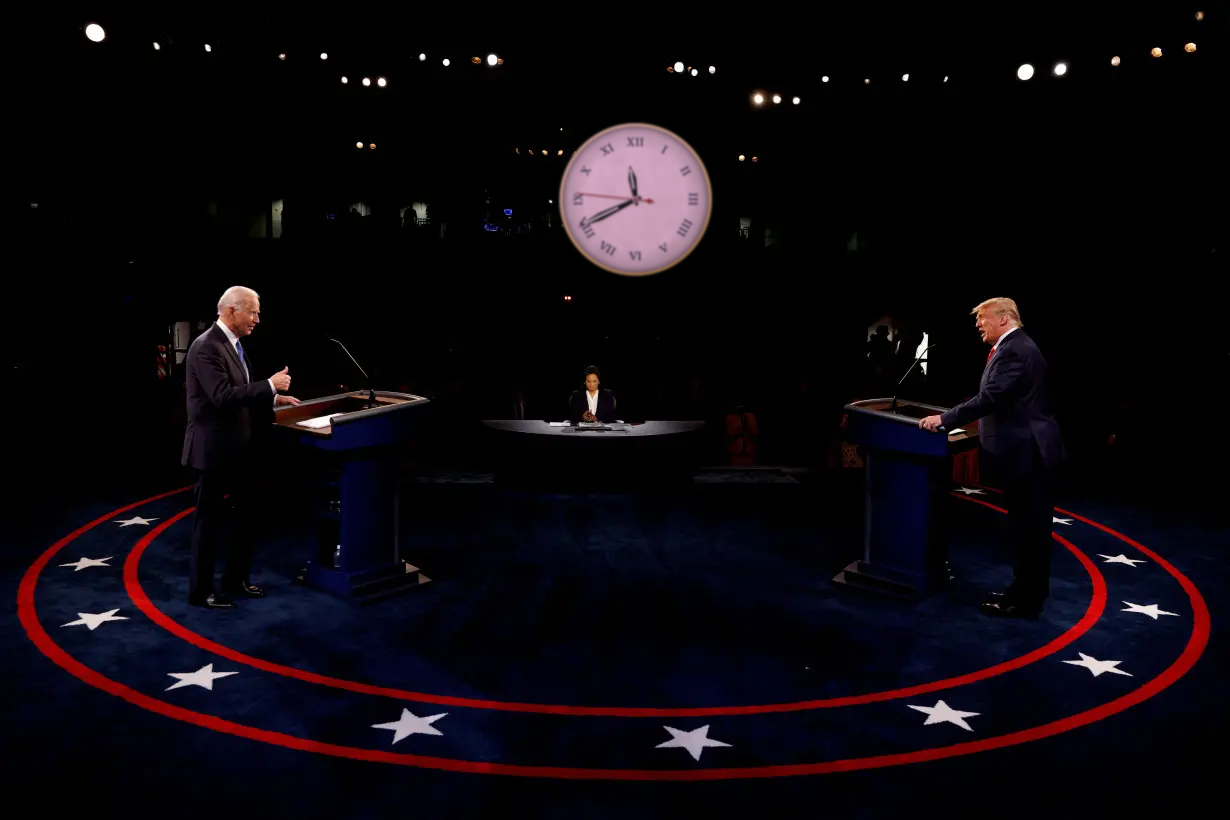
11 h 40 min 46 s
